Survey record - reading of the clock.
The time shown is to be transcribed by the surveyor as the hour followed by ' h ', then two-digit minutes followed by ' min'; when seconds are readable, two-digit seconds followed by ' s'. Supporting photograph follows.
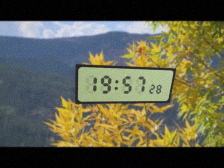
19 h 57 min 28 s
